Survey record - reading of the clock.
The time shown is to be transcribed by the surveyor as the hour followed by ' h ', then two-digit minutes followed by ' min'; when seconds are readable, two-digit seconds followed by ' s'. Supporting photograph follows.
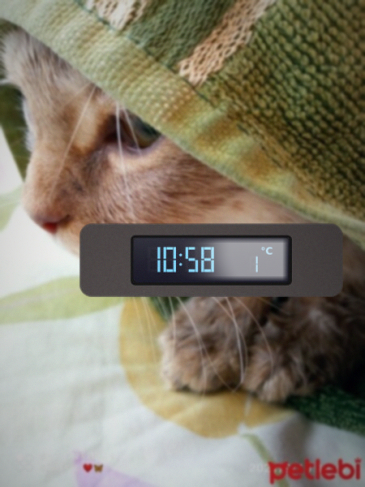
10 h 58 min
